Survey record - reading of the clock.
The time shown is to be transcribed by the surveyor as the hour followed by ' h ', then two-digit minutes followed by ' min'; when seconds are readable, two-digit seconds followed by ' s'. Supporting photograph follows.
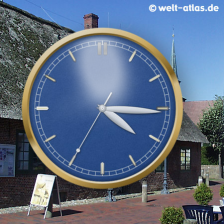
4 h 15 min 35 s
